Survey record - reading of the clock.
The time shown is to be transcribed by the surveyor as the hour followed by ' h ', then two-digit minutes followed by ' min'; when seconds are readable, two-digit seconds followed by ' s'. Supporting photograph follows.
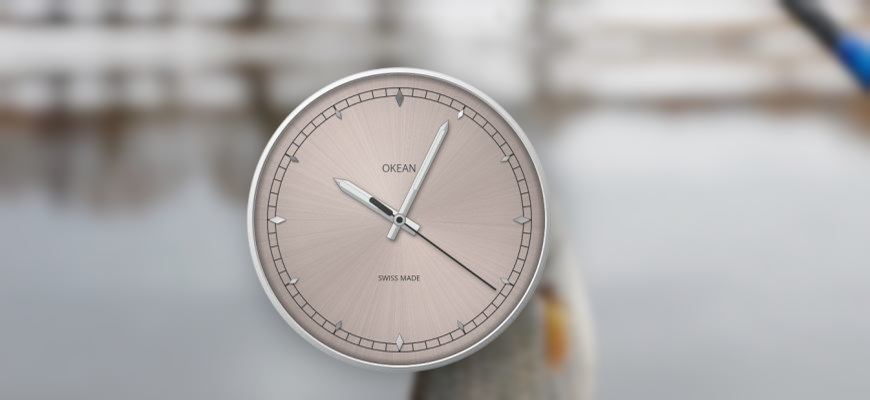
10 h 04 min 21 s
